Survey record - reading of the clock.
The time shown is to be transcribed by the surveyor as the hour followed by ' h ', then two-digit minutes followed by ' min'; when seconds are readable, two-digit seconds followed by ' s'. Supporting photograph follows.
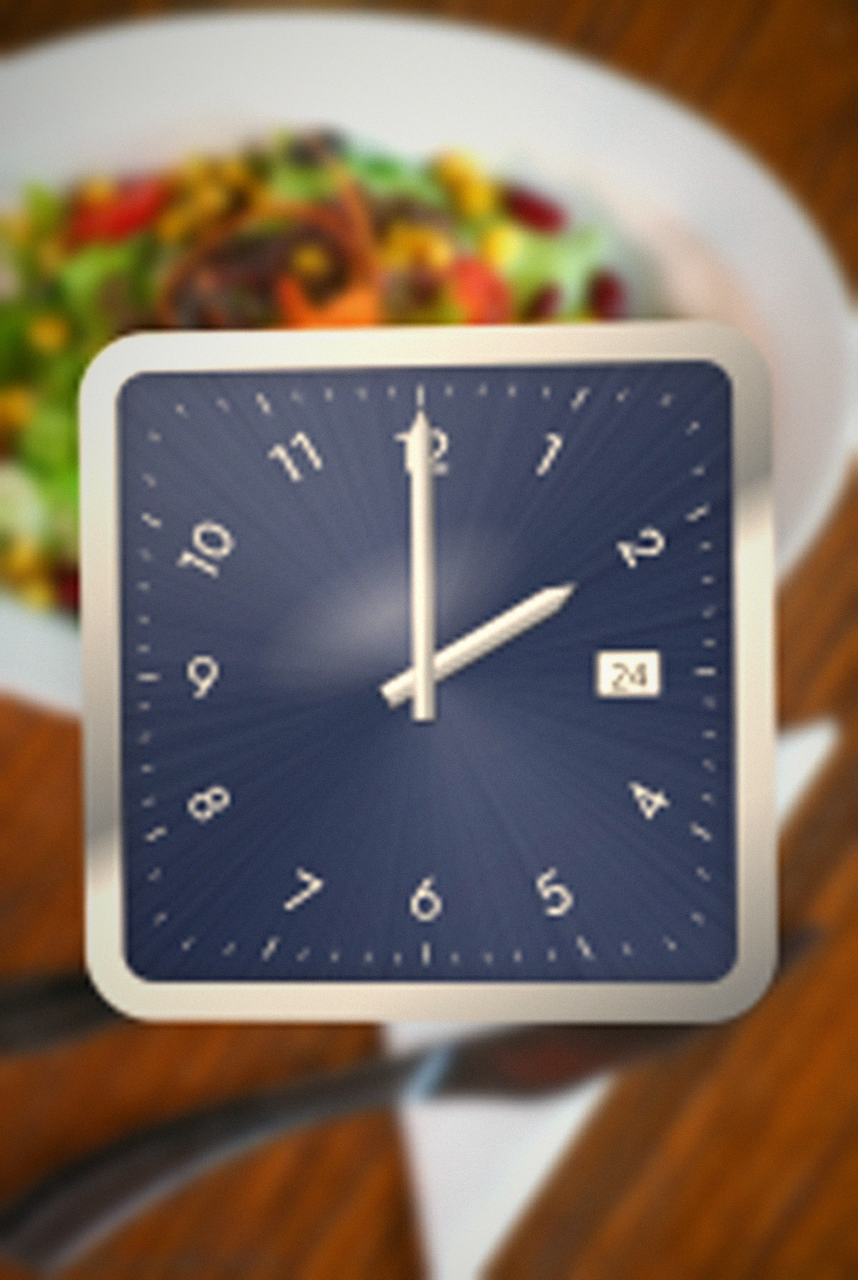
2 h 00 min
